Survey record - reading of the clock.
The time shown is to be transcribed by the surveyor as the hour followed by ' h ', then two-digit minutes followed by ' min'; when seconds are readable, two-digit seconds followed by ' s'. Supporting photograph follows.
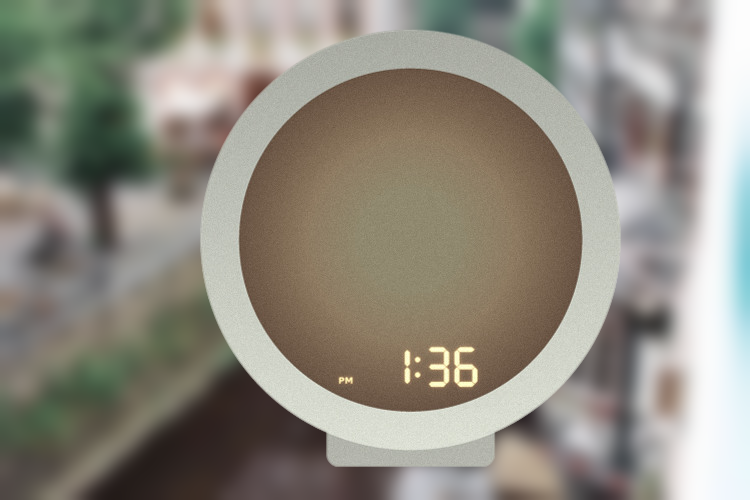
1 h 36 min
